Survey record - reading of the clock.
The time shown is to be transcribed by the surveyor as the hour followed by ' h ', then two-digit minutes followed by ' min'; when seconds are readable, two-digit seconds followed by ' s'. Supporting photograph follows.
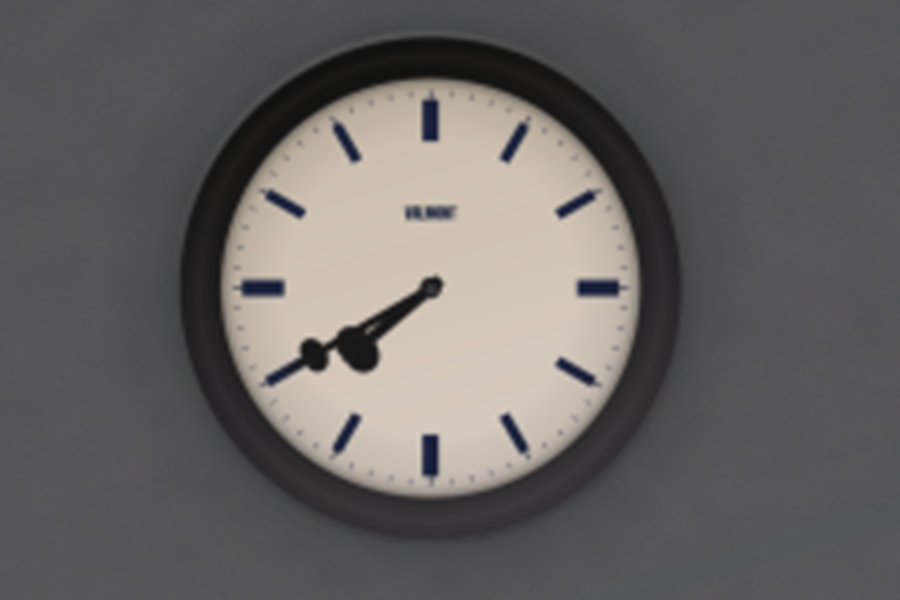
7 h 40 min
